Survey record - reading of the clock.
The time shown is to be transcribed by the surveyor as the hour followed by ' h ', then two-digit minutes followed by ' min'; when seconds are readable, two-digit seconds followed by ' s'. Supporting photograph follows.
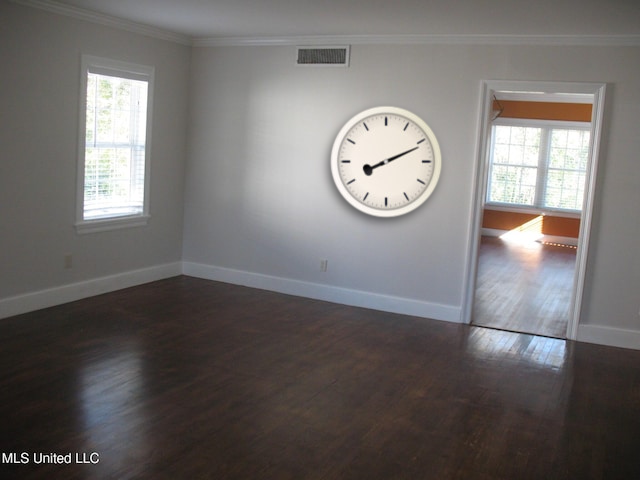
8 h 11 min
